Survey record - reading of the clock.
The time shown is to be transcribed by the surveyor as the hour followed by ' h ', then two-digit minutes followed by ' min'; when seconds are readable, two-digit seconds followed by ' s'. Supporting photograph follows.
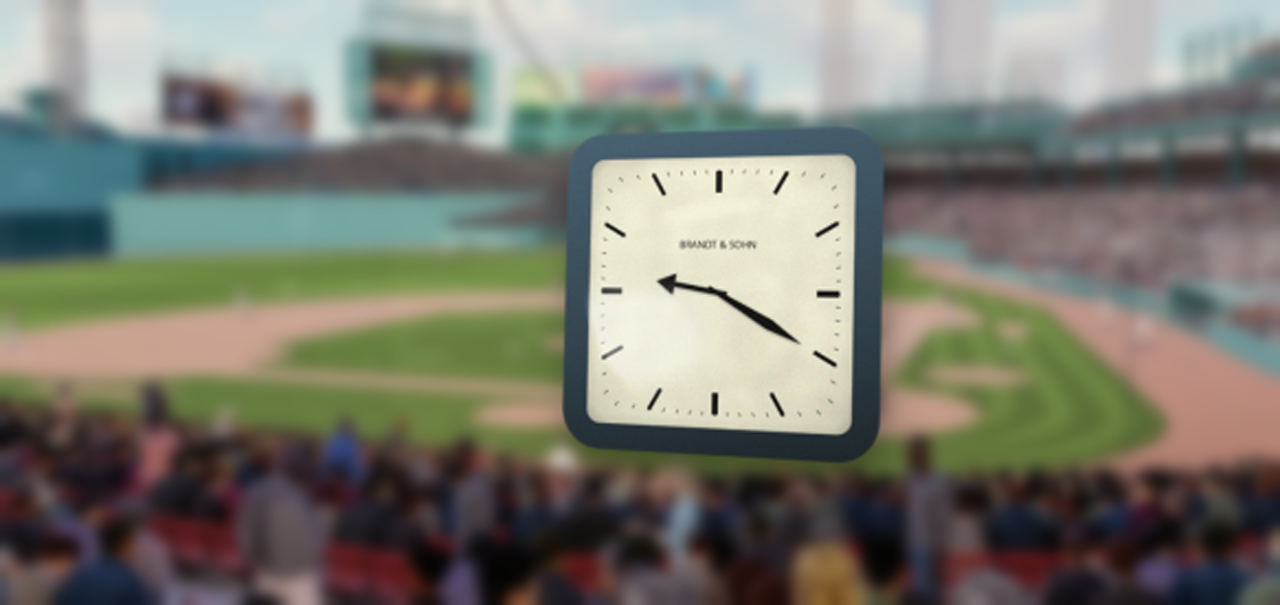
9 h 20 min
